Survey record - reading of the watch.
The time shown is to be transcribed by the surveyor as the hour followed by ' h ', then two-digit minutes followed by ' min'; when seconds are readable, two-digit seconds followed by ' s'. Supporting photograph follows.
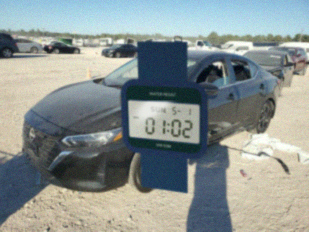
1 h 02 min
